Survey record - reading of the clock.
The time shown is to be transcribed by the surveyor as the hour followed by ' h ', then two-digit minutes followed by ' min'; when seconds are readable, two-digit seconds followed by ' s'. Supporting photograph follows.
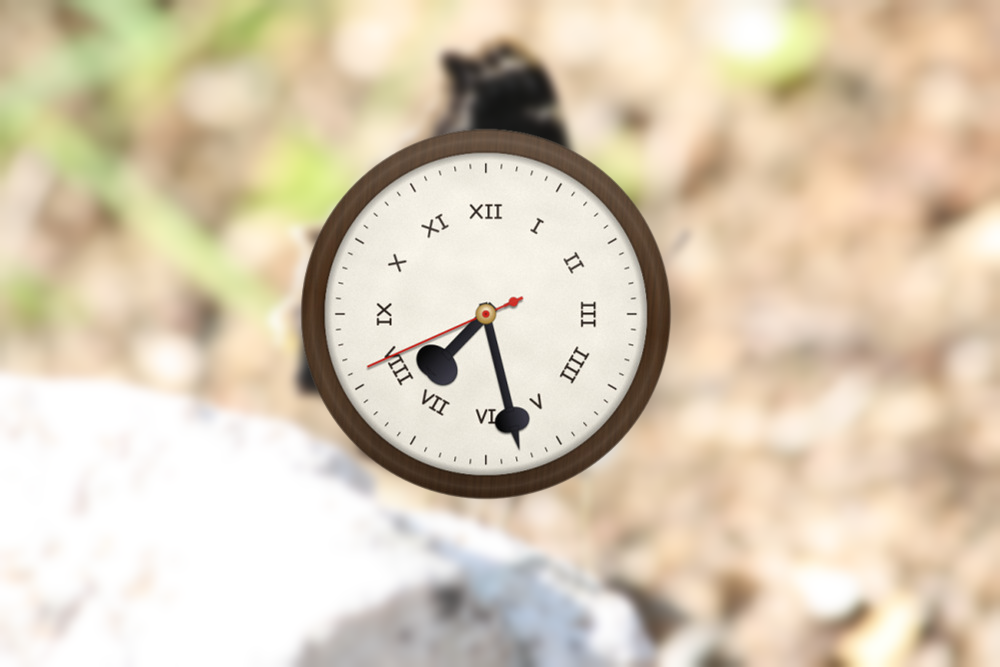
7 h 27 min 41 s
